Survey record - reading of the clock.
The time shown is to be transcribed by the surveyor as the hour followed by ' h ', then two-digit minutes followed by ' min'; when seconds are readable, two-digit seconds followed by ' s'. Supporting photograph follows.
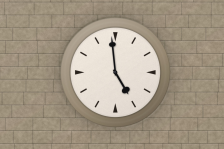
4 h 59 min
